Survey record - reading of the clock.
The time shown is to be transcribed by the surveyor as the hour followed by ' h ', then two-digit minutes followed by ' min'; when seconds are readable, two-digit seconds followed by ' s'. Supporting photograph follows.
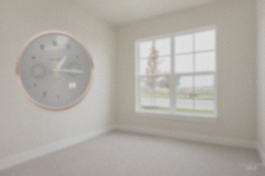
1 h 16 min
